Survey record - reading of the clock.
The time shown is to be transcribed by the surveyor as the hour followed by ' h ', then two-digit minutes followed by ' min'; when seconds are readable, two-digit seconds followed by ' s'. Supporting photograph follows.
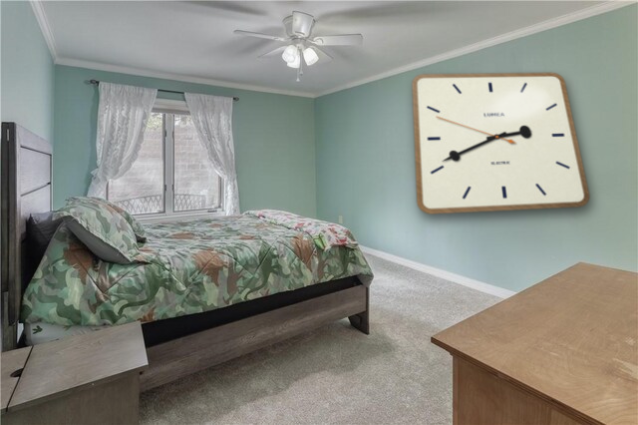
2 h 40 min 49 s
